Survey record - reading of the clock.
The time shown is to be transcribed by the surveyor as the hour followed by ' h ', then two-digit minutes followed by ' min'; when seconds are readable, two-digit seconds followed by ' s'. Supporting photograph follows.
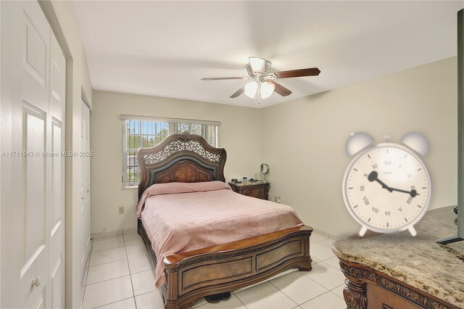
10 h 17 min
